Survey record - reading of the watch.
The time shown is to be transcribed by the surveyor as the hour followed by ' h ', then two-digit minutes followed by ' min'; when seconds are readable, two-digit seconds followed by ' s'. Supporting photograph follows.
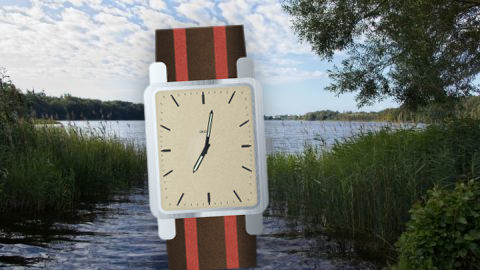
7 h 02 min
